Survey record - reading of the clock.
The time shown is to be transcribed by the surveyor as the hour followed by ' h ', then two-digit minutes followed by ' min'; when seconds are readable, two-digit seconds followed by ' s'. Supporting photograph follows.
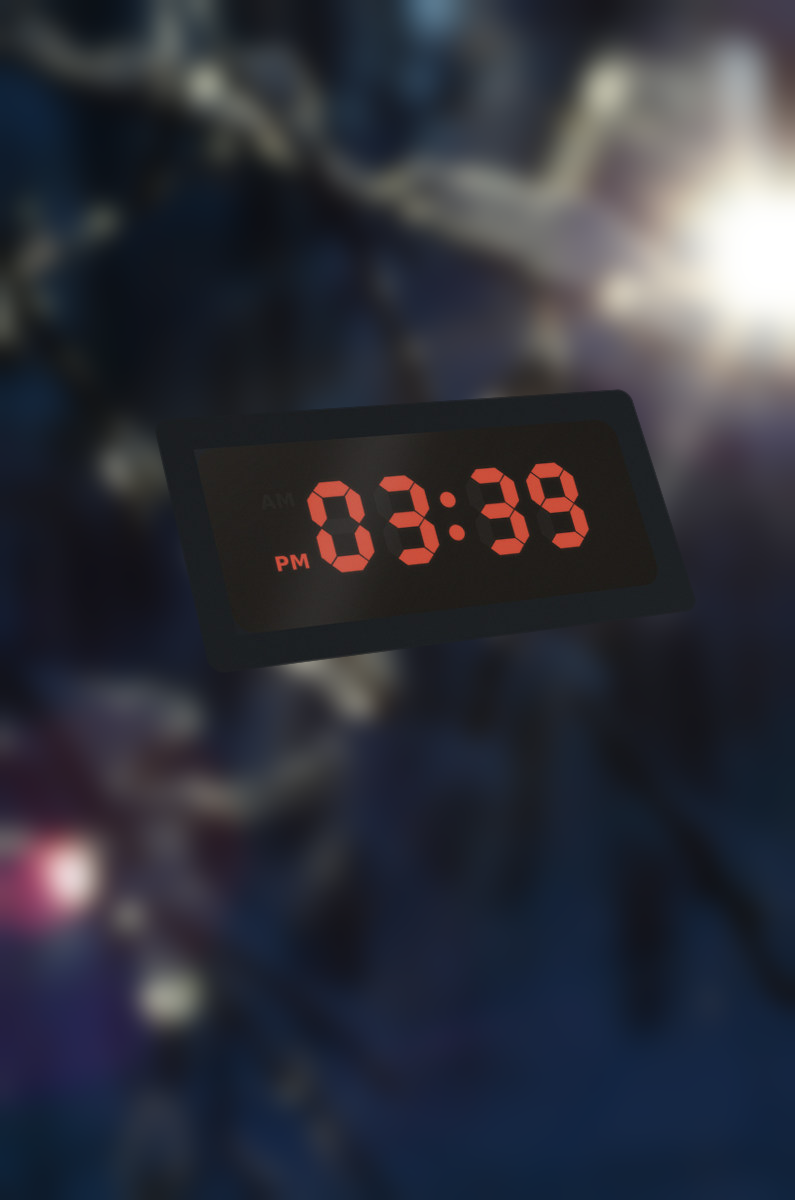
3 h 39 min
